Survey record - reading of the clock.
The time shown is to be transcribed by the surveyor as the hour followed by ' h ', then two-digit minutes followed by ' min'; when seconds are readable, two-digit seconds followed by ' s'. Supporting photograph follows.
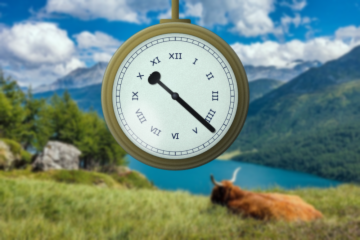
10 h 22 min
